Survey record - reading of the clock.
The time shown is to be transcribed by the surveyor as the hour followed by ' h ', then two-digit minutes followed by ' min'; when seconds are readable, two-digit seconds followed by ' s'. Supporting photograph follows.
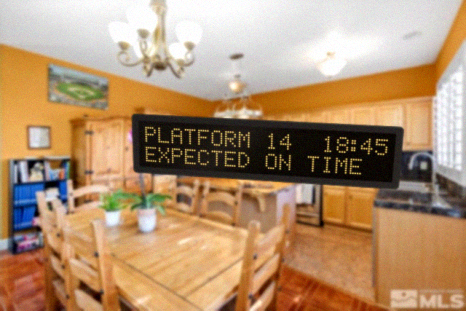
18 h 45 min
